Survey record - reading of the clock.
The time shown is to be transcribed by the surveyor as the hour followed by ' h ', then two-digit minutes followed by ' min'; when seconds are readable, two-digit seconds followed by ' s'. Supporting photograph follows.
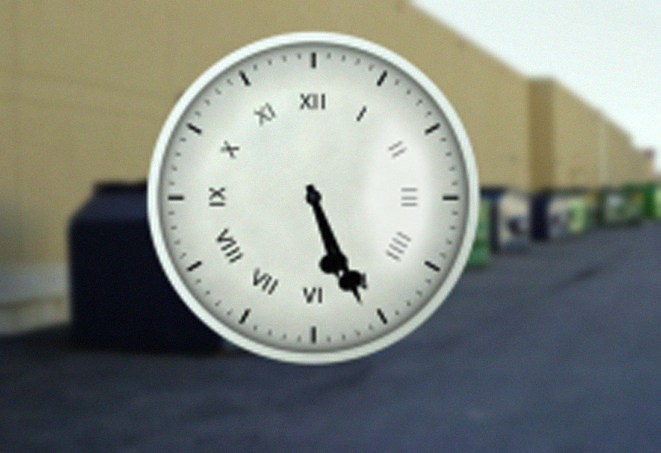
5 h 26 min
